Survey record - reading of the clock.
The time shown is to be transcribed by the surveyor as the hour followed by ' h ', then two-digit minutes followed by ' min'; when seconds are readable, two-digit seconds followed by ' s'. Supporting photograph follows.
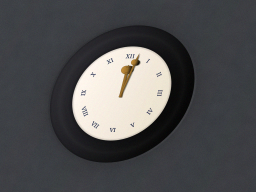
12 h 02 min
